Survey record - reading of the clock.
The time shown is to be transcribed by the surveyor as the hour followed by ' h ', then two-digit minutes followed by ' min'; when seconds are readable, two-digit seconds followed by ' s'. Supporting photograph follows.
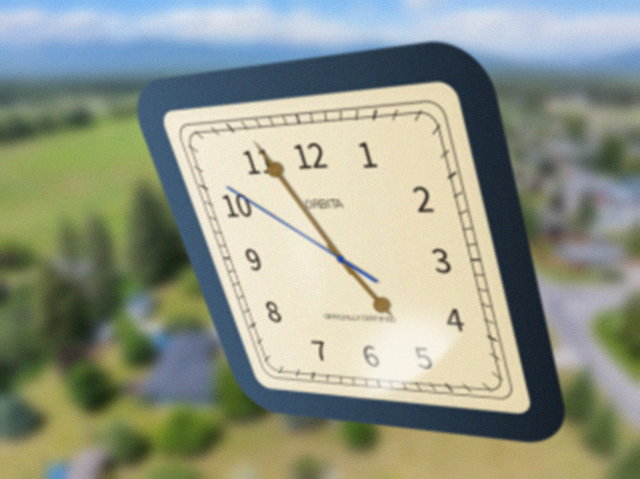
4 h 55 min 51 s
